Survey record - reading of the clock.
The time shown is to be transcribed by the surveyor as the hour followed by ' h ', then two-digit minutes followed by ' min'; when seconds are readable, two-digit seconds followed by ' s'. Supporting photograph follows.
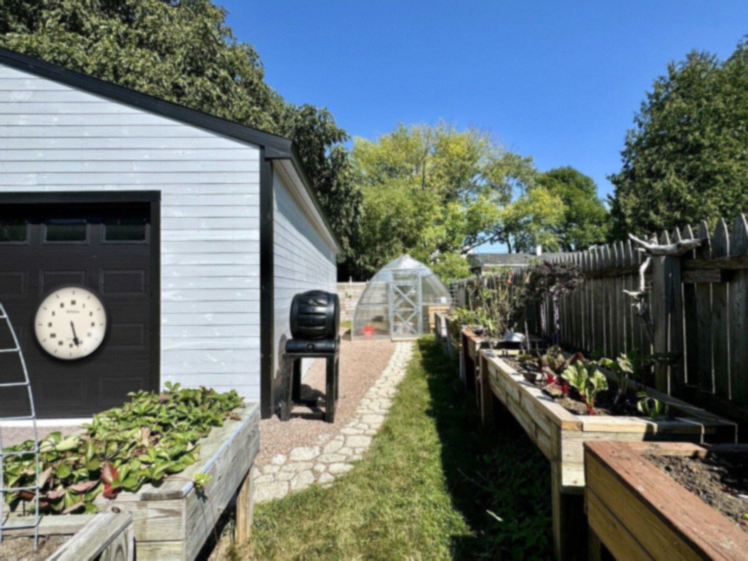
5 h 27 min
